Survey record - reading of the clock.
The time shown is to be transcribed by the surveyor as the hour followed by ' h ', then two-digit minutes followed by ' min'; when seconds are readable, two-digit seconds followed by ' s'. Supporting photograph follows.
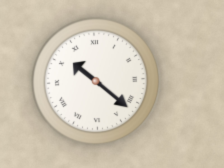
10 h 22 min
